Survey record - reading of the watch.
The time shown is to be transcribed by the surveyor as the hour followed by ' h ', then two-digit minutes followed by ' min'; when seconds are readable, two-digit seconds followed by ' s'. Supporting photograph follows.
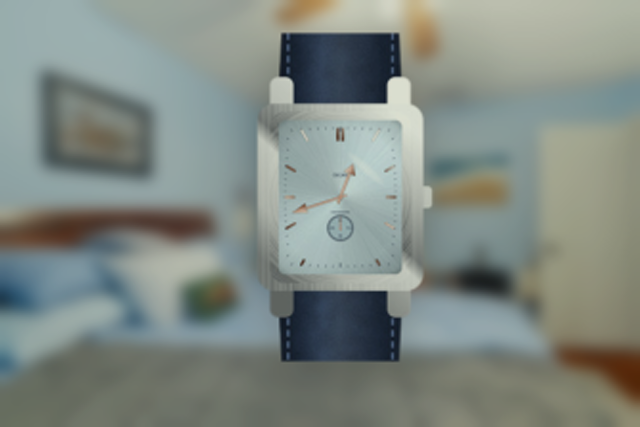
12 h 42 min
